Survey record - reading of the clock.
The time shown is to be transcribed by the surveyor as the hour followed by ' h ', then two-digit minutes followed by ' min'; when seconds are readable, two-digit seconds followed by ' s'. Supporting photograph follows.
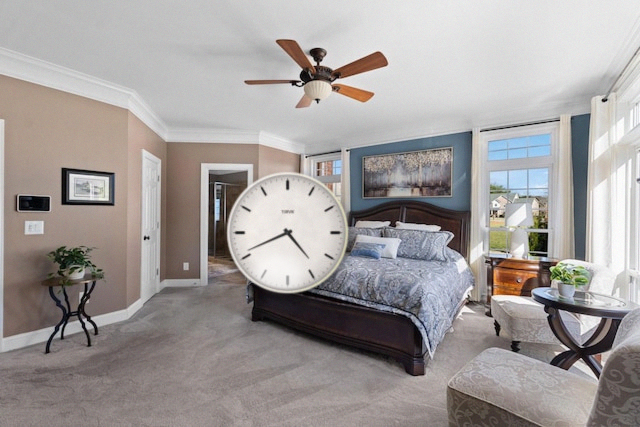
4 h 41 min
